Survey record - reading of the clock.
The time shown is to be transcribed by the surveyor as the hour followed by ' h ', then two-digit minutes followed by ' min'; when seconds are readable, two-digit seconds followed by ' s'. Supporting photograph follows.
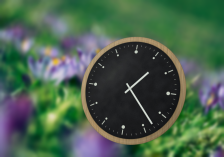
1 h 23 min
